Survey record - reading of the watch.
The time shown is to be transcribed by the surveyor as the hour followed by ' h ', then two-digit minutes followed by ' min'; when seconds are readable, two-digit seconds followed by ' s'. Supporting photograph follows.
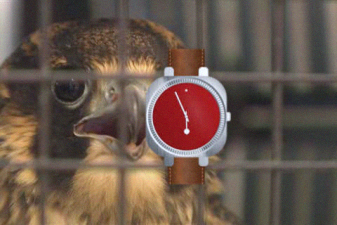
5 h 56 min
